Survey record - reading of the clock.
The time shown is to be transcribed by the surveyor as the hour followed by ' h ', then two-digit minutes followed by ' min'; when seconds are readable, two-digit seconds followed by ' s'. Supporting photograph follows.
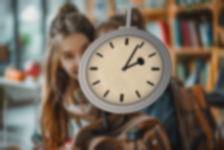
2 h 04 min
